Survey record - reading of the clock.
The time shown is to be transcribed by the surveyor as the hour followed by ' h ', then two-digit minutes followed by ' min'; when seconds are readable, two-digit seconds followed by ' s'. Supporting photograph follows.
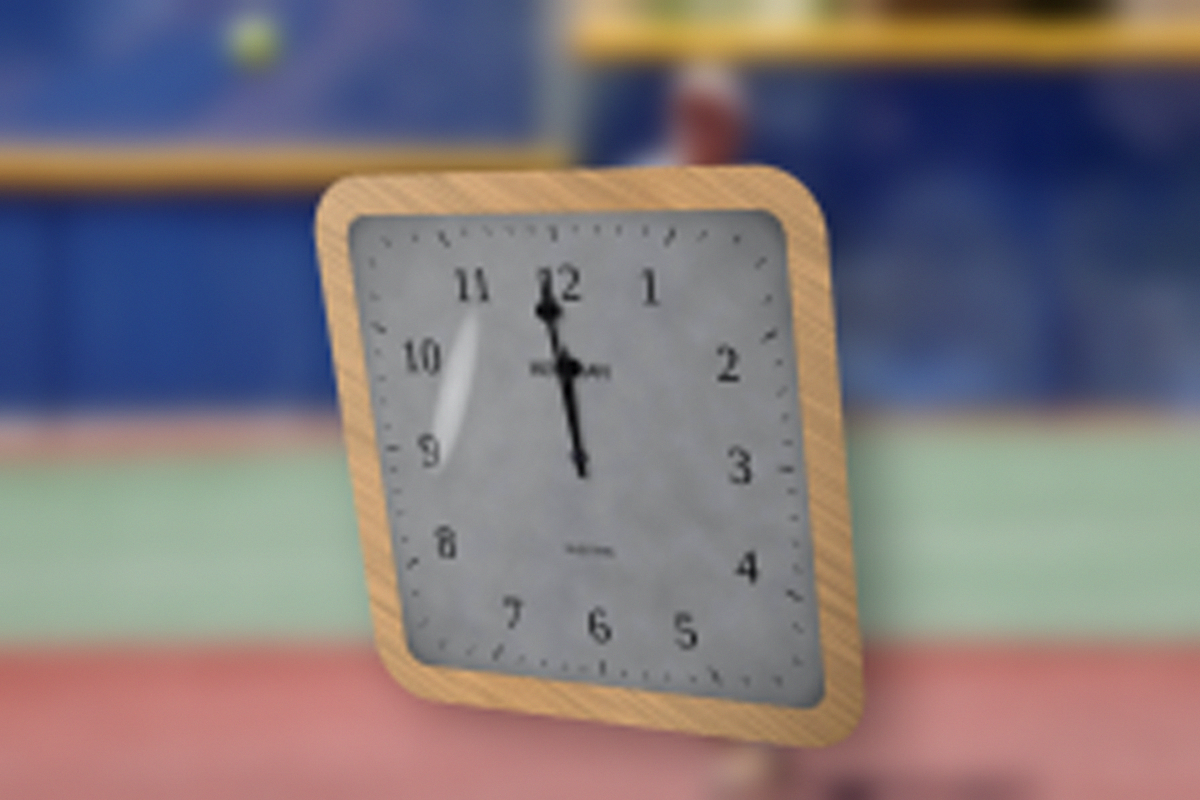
11 h 59 min
